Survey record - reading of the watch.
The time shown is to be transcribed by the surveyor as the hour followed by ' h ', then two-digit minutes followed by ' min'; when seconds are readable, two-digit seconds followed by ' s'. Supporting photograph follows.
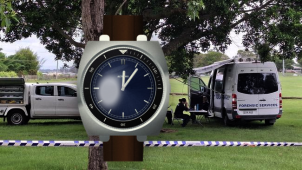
12 h 06 min
